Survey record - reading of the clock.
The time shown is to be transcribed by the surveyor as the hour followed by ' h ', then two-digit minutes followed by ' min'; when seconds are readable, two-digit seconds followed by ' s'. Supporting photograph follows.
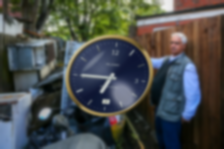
6 h 45 min
